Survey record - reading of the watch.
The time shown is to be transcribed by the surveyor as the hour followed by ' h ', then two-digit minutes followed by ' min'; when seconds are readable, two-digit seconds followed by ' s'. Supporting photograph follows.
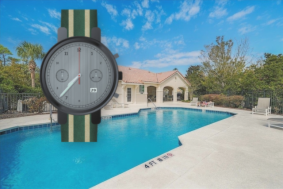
7 h 37 min
